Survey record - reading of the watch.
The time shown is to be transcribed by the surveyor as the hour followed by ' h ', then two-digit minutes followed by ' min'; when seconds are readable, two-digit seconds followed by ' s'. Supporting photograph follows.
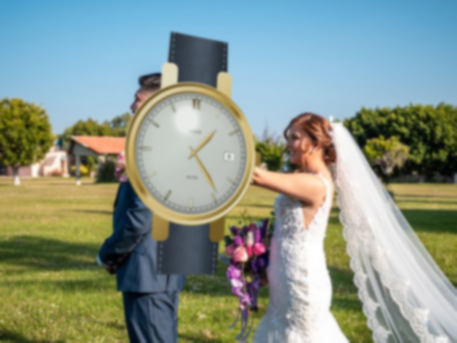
1 h 24 min
